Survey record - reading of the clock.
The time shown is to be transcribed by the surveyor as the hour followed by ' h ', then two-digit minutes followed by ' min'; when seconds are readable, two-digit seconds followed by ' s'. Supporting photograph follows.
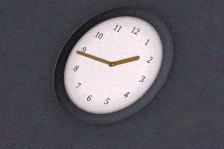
1 h 44 min
